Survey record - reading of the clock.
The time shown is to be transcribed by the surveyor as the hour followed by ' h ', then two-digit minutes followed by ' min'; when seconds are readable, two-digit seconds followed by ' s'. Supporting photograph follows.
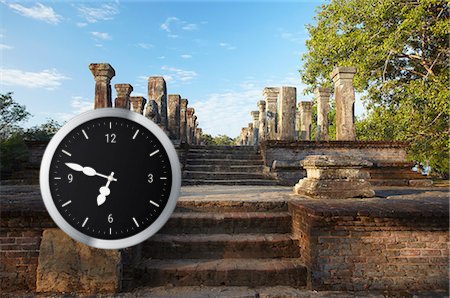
6 h 48 min
